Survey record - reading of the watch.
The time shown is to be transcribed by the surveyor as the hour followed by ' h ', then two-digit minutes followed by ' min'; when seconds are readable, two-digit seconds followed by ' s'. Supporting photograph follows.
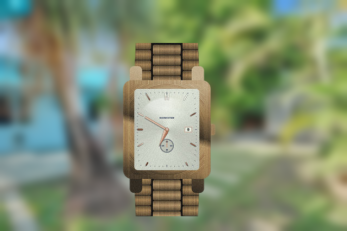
6 h 50 min
